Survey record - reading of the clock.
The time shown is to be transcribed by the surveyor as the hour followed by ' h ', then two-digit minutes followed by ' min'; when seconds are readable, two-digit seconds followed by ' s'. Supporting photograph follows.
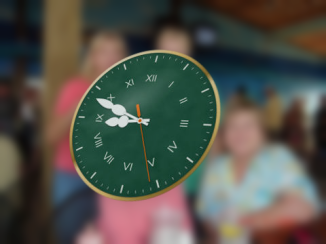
8 h 48 min 26 s
